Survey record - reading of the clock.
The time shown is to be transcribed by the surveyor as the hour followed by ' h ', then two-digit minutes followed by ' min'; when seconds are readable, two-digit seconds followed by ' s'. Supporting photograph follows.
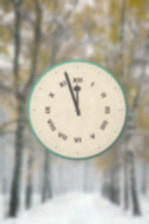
11 h 57 min
